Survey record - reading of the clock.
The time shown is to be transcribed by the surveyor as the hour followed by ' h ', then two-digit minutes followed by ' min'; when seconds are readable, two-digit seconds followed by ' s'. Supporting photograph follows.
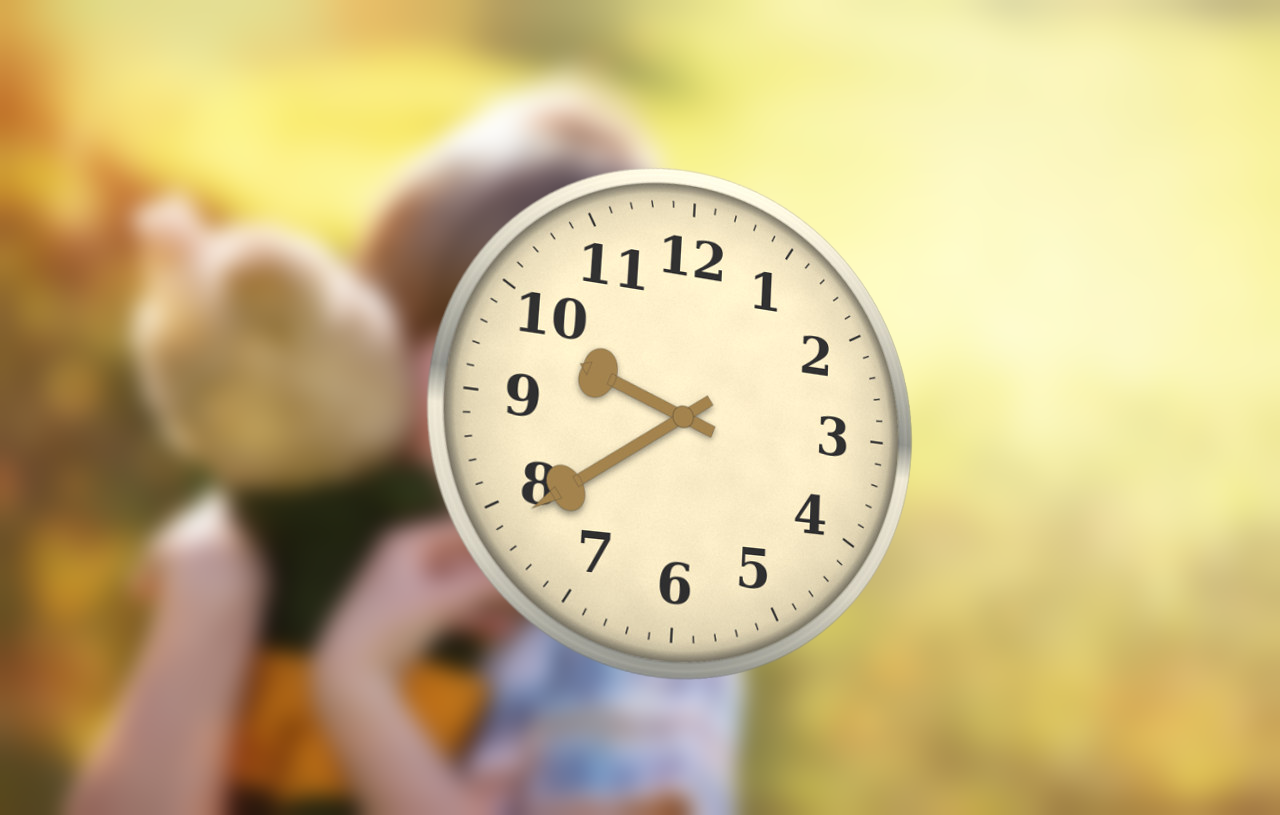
9 h 39 min
